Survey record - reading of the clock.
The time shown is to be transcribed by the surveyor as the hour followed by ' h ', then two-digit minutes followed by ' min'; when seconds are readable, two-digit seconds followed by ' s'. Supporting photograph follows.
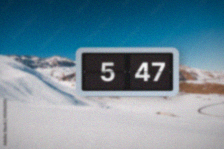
5 h 47 min
